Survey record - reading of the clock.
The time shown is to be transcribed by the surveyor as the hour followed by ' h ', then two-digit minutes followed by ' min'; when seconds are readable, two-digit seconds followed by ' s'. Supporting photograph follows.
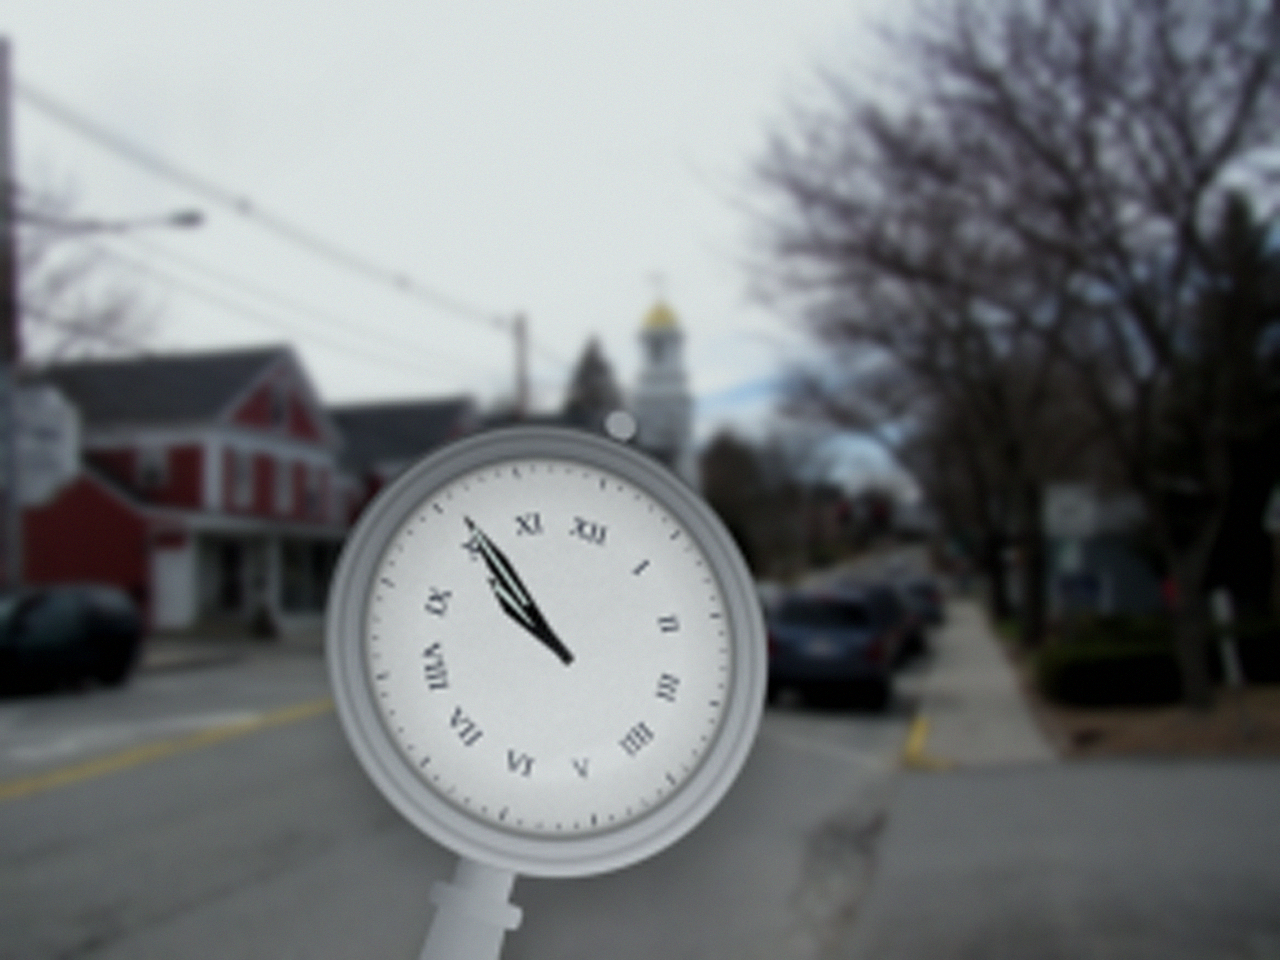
9 h 51 min
